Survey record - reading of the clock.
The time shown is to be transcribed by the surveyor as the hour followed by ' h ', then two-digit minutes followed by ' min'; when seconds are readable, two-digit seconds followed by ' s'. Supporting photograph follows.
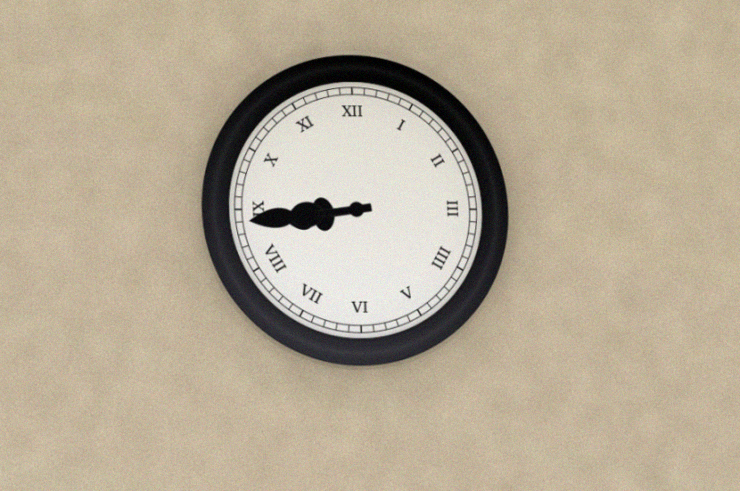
8 h 44 min
